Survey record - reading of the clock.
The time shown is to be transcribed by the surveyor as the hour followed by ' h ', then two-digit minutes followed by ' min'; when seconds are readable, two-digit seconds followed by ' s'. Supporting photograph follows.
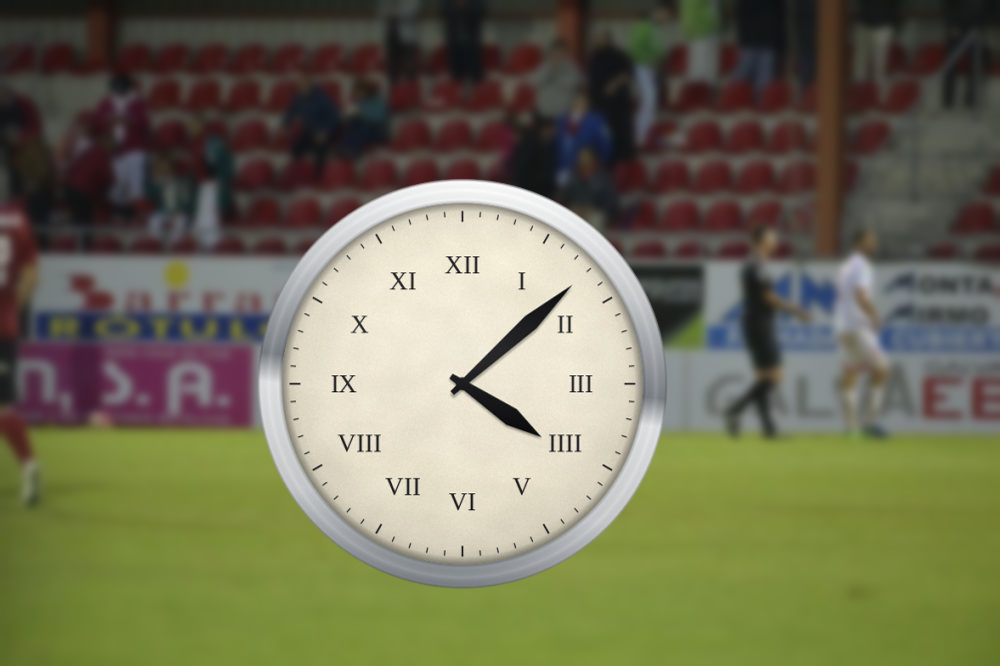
4 h 08 min
